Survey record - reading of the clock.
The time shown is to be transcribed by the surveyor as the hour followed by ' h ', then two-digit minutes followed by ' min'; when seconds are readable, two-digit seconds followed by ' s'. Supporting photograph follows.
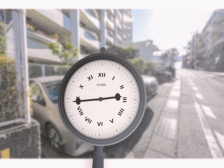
2 h 44 min
